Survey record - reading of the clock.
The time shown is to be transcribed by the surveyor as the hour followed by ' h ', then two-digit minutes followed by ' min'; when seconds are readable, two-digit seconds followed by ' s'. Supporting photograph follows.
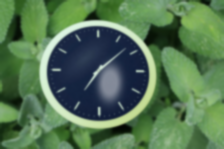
7 h 08 min
